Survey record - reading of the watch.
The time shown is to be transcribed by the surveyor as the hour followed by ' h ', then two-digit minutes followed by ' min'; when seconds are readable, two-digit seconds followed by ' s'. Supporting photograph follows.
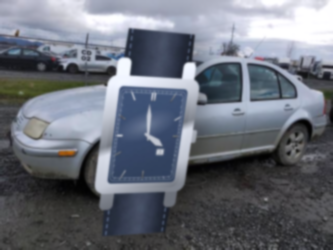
3 h 59 min
